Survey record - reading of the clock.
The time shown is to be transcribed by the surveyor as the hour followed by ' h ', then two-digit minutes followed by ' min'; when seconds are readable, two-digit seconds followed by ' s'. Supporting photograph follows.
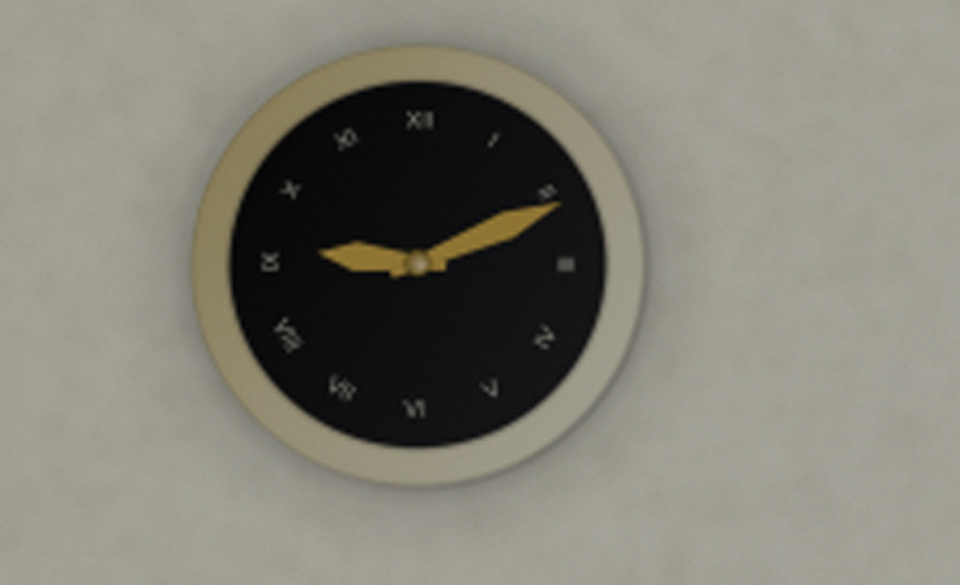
9 h 11 min
